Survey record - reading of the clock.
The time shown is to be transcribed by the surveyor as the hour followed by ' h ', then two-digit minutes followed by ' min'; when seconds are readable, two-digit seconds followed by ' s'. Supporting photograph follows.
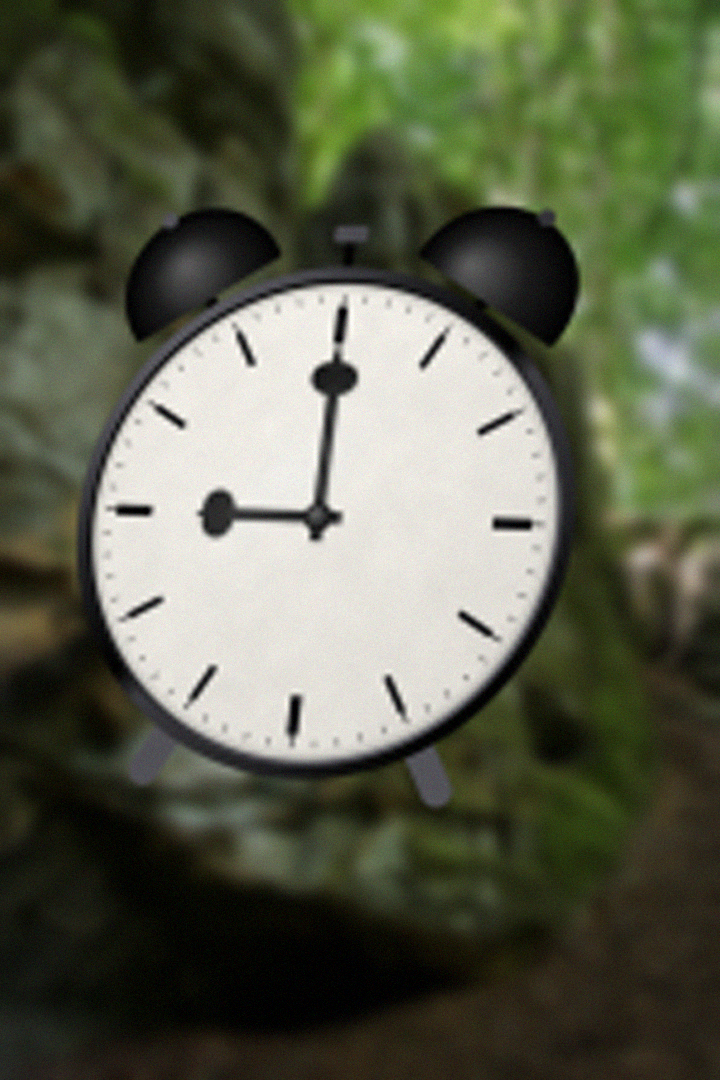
9 h 00 min
